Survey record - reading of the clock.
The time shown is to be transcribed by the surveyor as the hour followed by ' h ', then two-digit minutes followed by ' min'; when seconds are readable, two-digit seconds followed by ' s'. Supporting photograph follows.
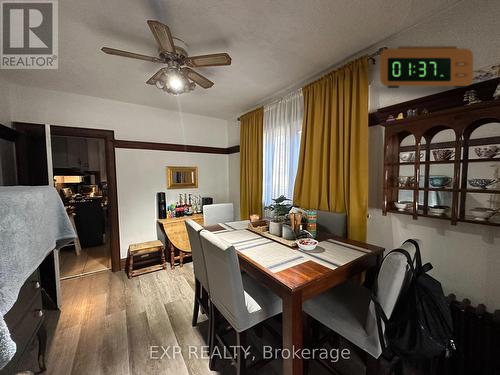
1 h 37 min
